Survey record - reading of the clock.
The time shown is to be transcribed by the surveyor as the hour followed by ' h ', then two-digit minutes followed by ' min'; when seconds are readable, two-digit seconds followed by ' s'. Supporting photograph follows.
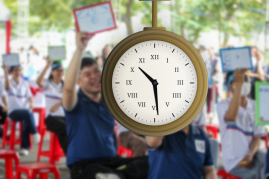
10 h 29 min
